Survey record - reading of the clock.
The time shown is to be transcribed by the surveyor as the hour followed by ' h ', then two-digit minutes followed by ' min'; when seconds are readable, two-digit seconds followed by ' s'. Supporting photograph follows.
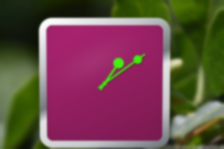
1 h 09 min
